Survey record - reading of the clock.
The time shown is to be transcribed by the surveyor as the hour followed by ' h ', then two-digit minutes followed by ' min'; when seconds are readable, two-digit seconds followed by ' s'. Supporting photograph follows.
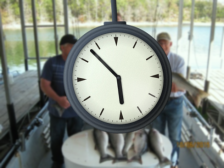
5 h 53 min
